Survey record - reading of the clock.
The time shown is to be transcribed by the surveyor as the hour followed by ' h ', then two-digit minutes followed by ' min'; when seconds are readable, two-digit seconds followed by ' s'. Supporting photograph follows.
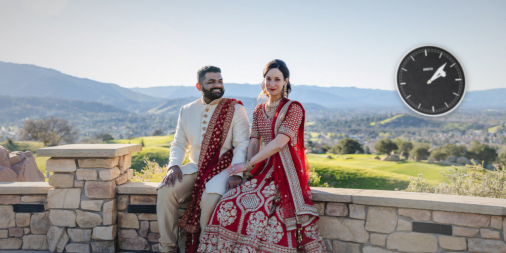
2 h 08 min
